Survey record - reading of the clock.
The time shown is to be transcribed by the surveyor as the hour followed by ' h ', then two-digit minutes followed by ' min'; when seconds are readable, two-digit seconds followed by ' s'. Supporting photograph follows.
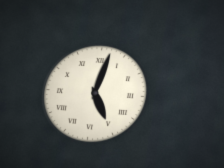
5 h 02 min
